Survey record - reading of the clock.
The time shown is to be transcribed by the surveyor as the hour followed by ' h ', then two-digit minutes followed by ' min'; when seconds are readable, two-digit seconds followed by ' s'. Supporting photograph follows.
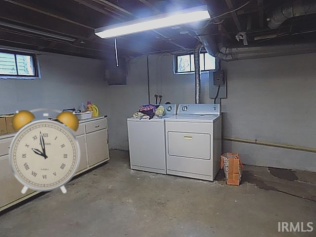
9 h 58 min
